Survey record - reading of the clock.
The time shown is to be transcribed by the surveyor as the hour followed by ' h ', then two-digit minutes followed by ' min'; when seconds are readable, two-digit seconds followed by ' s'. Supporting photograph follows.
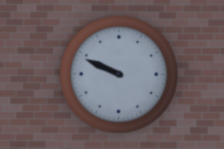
9 h 49 min
